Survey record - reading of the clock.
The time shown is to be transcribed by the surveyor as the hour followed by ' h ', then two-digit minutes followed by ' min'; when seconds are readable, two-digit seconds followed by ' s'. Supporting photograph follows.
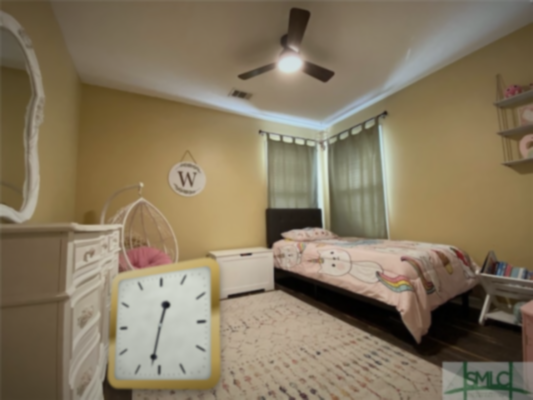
12 h 32 min
